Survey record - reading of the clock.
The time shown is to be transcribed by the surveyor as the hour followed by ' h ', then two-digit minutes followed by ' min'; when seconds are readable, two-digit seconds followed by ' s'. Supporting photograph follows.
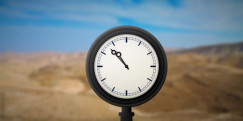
10 h 53 min
